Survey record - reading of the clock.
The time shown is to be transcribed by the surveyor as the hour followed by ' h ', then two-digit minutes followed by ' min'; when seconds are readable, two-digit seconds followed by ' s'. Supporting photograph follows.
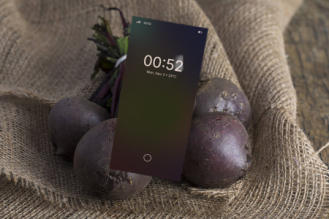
0 h 52 min
